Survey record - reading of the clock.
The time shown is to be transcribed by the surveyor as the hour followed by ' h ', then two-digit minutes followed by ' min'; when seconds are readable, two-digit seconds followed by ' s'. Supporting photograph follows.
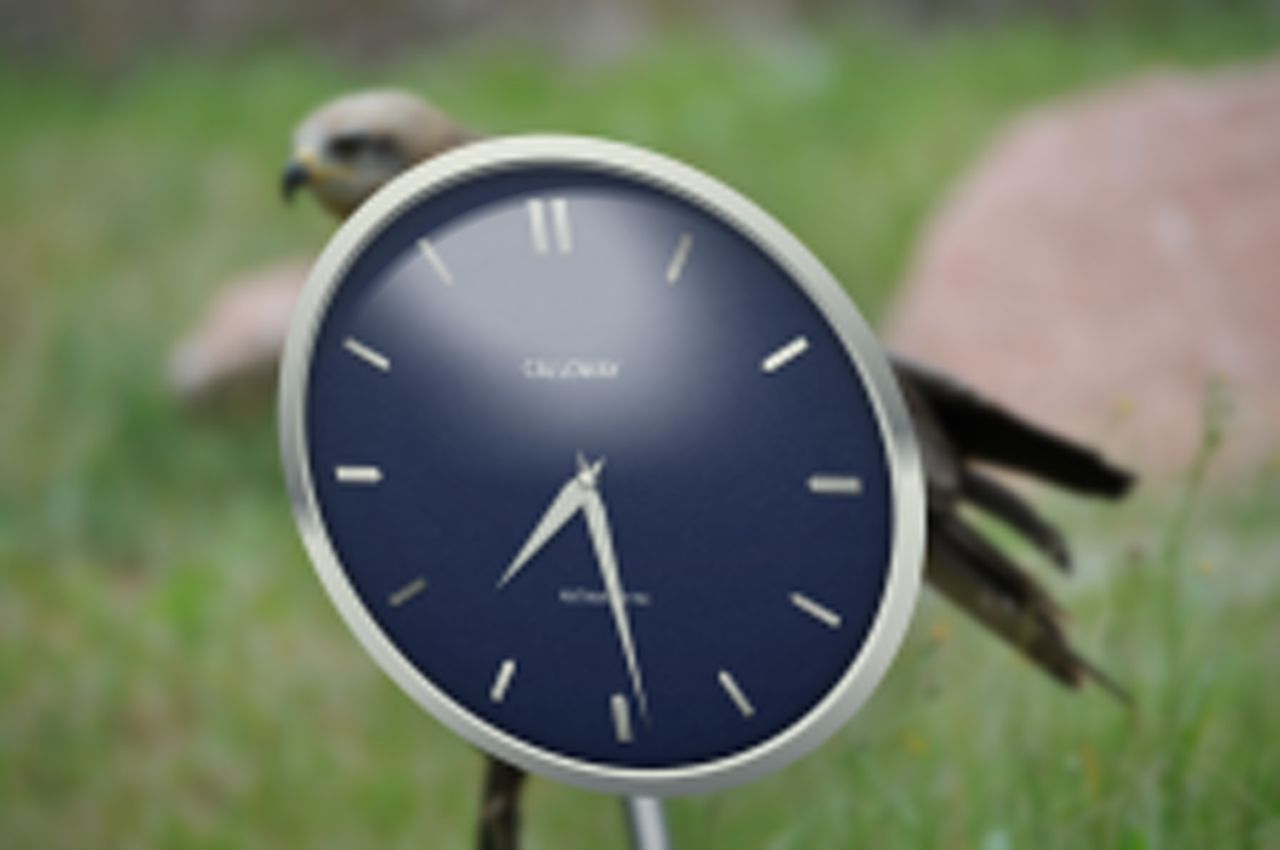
7 h 29 min
